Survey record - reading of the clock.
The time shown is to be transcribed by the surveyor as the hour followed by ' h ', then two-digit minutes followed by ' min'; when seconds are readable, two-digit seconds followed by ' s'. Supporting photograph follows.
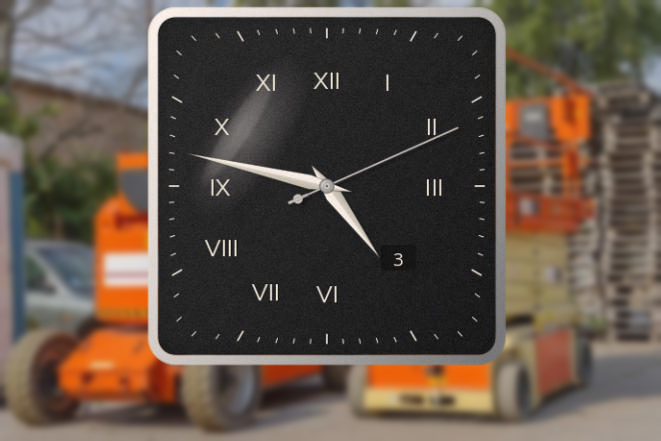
4 h 47 min 11 s
